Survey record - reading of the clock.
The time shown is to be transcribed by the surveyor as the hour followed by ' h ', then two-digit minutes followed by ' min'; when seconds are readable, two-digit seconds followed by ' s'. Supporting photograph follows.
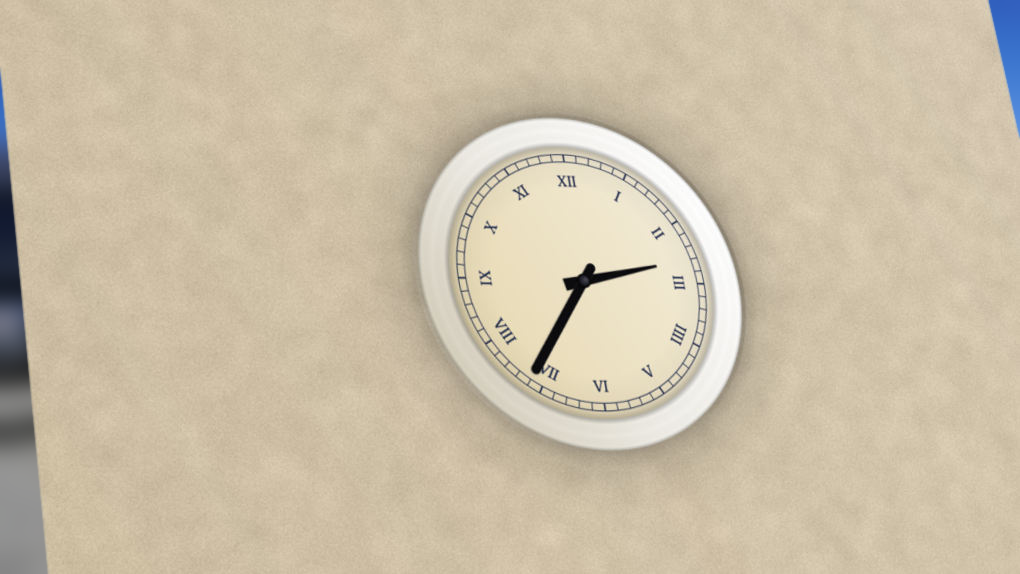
2 h 36 min
